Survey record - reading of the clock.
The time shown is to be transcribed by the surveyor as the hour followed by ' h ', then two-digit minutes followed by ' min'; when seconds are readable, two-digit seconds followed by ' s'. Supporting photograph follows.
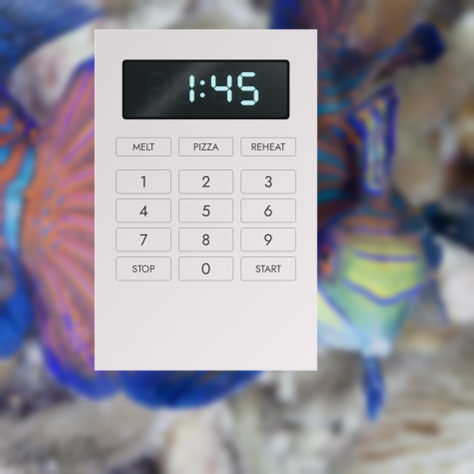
1 h 45 min
